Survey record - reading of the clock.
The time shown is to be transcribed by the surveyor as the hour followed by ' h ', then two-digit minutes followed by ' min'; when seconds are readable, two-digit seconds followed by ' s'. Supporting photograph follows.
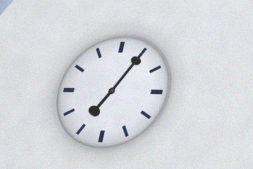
7 h 05 min
